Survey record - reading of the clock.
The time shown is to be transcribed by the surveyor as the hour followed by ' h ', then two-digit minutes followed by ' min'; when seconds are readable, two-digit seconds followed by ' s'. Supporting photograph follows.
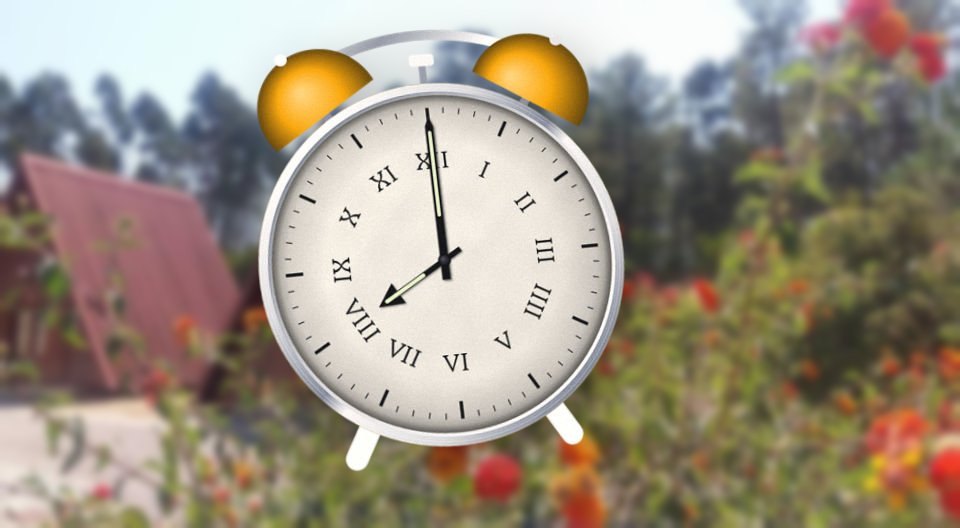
8 h 00 min
